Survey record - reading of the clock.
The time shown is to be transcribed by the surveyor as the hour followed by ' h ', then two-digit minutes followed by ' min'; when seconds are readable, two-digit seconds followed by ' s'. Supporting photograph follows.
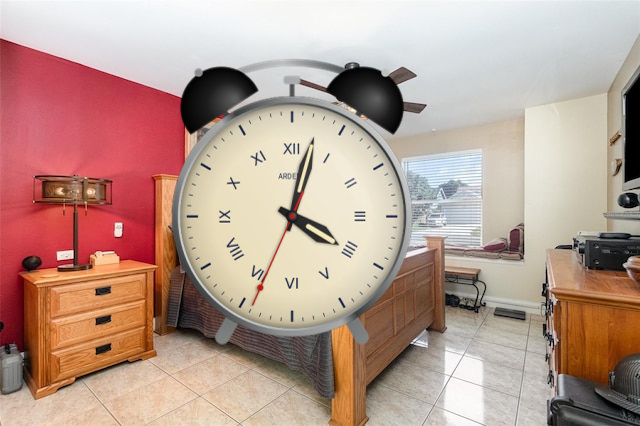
4 h 02 min 34 s
